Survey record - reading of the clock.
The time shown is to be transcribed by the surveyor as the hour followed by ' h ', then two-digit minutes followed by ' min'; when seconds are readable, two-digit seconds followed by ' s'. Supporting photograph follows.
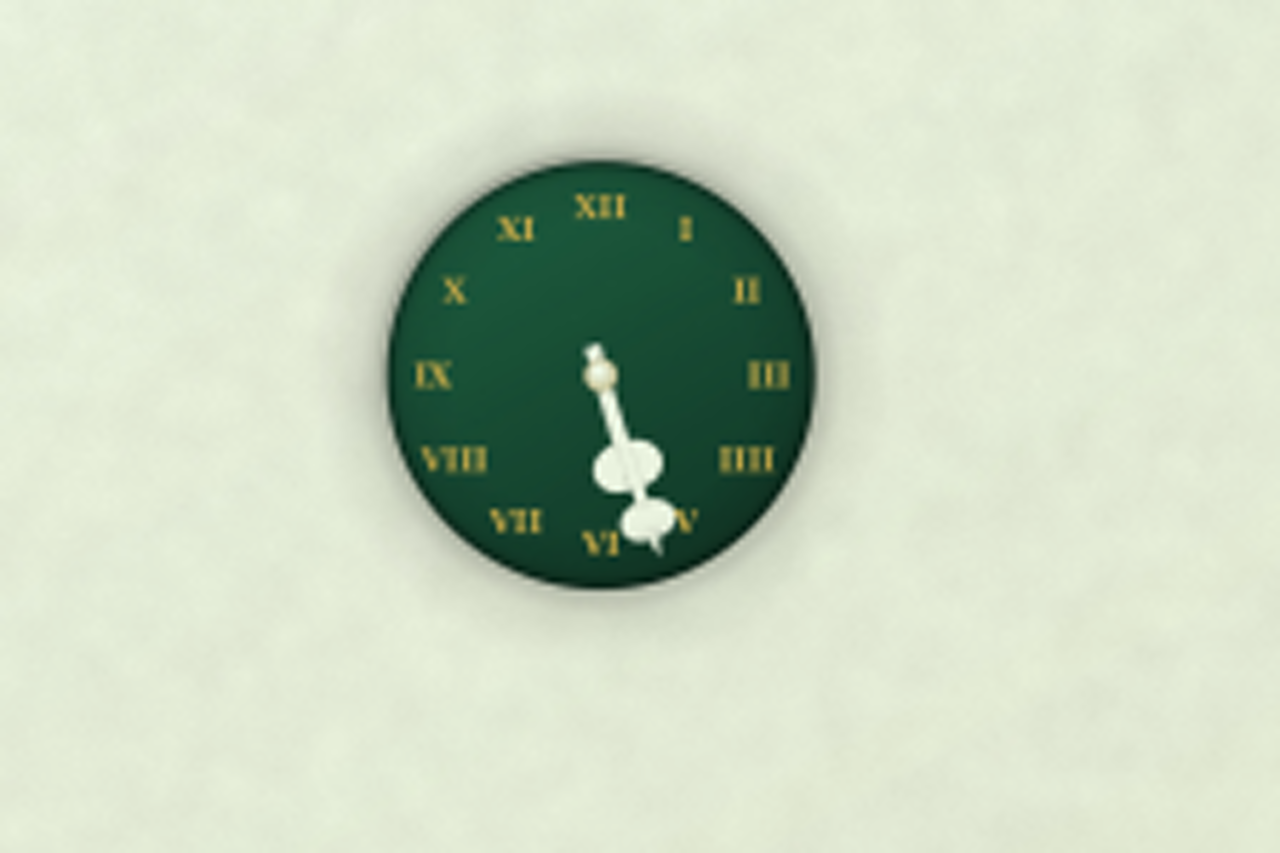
5 h 27 min
